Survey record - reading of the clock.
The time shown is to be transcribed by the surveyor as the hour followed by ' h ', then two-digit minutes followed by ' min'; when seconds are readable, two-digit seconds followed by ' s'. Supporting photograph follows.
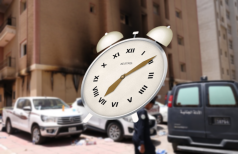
7 h 09 min
